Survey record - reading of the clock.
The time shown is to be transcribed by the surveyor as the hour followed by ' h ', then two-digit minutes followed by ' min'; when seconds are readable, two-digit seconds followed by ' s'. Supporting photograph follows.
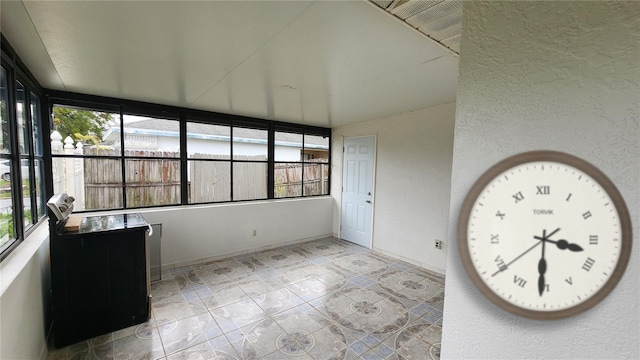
3 h 30 min 39 s
